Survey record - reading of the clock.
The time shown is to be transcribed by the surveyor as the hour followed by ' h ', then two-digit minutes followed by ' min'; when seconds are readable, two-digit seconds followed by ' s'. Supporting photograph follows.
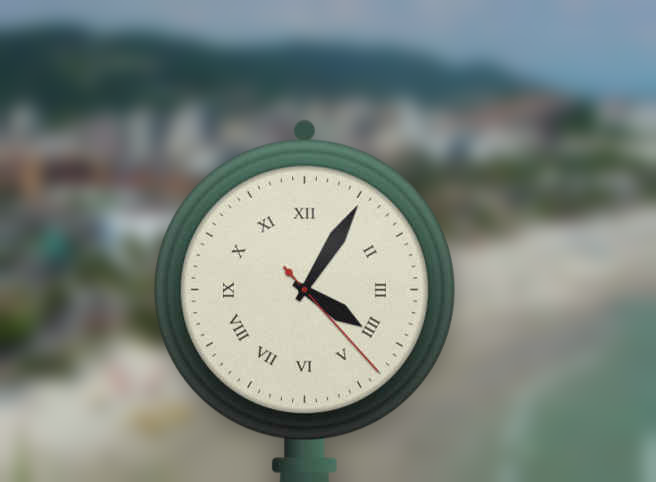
4 h 05 min 23 s
